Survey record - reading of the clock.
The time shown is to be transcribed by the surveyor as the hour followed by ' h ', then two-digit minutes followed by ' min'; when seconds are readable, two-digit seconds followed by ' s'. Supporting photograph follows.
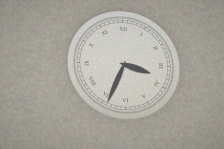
3 h 34 min
